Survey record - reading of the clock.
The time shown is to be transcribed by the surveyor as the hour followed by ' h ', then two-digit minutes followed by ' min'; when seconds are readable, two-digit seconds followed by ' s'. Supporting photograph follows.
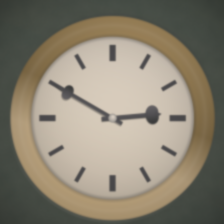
2 h 50 min
